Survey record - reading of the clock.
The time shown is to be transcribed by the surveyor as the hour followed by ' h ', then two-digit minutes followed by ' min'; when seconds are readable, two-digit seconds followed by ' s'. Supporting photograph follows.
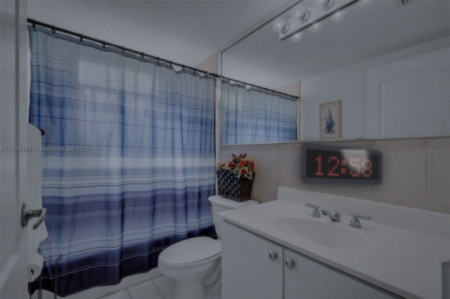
12 h 58 min
